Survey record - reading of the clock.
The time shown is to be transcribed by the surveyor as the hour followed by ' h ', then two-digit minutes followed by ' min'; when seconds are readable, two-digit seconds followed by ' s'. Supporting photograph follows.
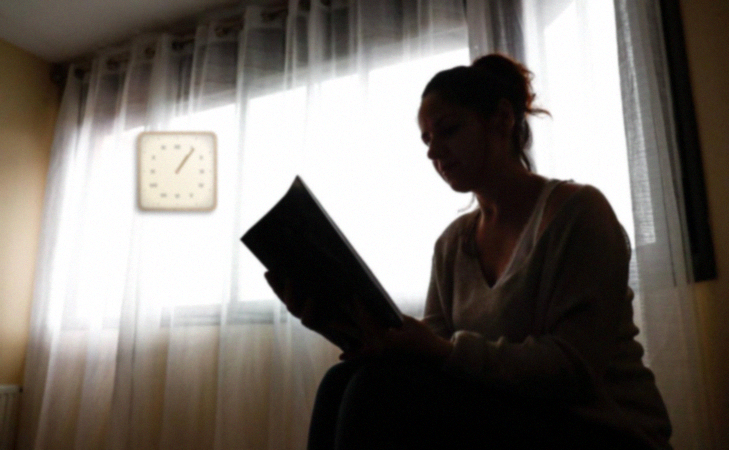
1 h 06 min
